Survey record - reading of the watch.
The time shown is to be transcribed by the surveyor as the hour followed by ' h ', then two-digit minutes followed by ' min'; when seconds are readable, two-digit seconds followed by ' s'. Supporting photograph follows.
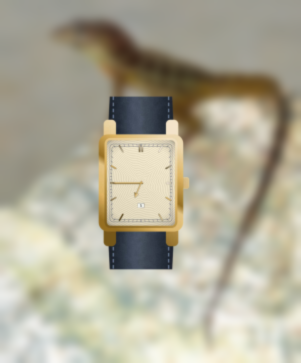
6 h 45 min
